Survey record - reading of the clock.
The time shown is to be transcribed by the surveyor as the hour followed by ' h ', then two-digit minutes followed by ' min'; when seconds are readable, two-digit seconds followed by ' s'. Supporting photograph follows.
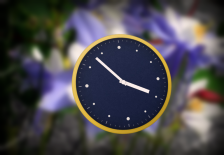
3 h 53 min
